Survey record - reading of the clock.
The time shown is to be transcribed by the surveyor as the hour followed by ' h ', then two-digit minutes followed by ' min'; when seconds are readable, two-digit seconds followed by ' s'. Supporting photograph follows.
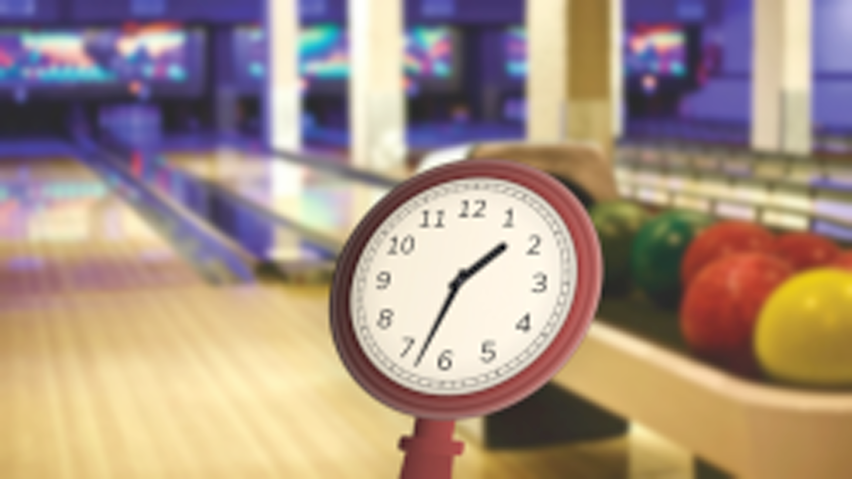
1 h 33 min
